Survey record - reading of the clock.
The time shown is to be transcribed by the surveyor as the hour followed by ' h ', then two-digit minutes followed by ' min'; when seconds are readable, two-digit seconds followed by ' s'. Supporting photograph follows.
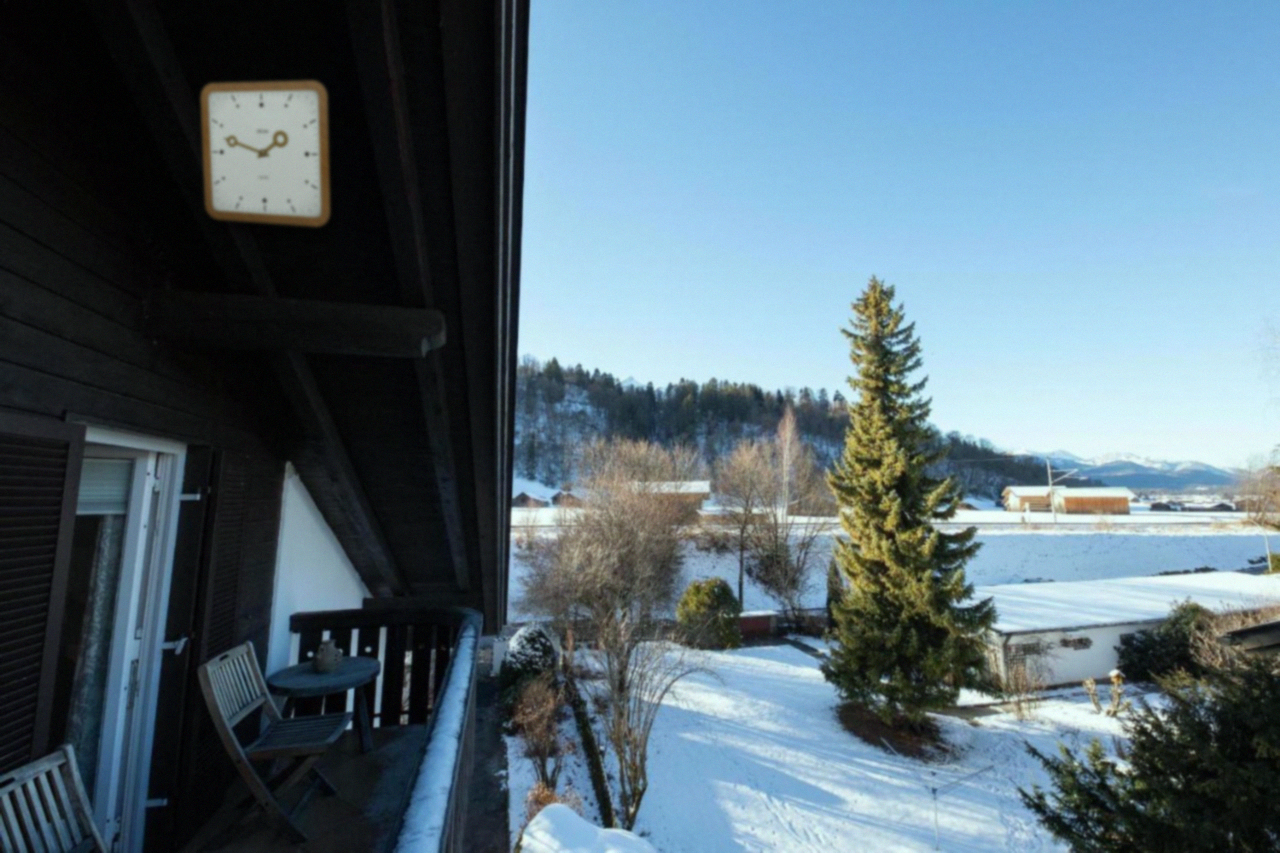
1 h 48 min
